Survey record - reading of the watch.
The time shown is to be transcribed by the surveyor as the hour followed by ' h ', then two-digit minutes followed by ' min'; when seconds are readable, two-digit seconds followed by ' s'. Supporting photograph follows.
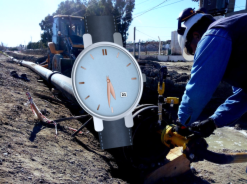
5 h 31 min
